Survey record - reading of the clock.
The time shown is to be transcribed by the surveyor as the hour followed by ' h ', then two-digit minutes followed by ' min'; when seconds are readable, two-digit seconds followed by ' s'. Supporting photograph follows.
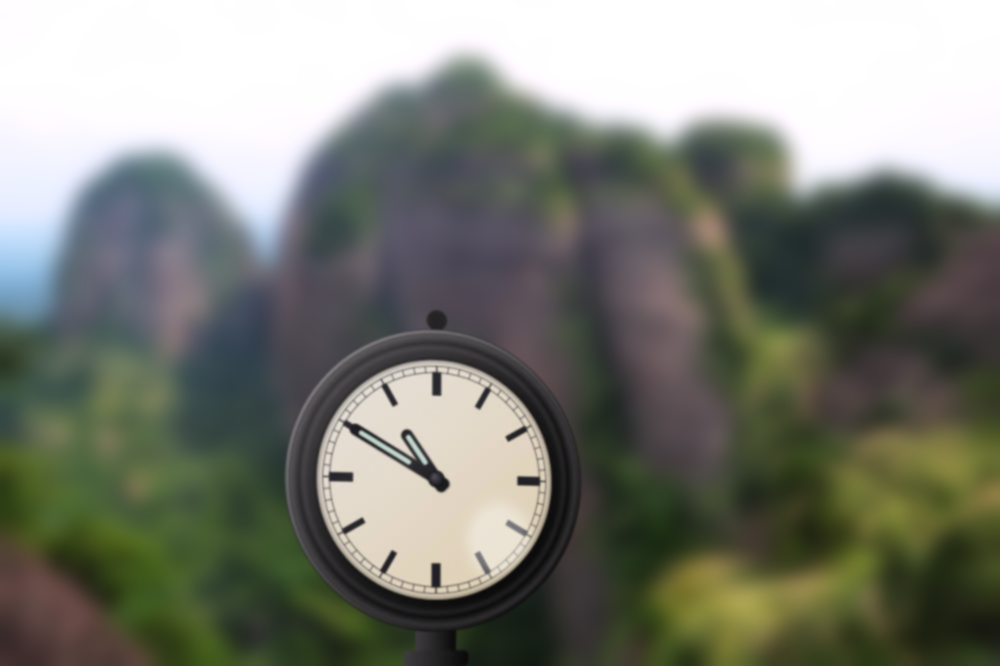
10 h 50 min
